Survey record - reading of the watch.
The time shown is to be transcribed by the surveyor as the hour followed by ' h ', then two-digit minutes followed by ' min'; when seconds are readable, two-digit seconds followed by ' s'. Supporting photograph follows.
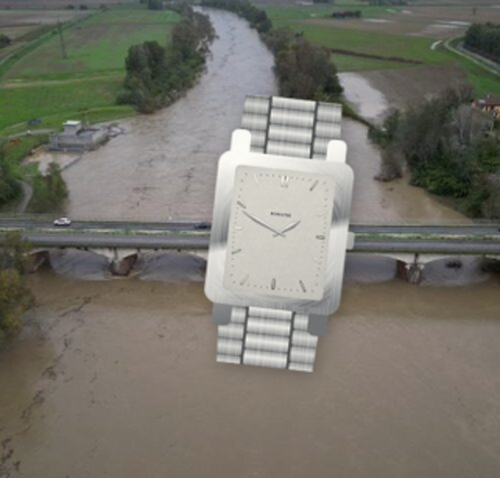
1 h 49 min
